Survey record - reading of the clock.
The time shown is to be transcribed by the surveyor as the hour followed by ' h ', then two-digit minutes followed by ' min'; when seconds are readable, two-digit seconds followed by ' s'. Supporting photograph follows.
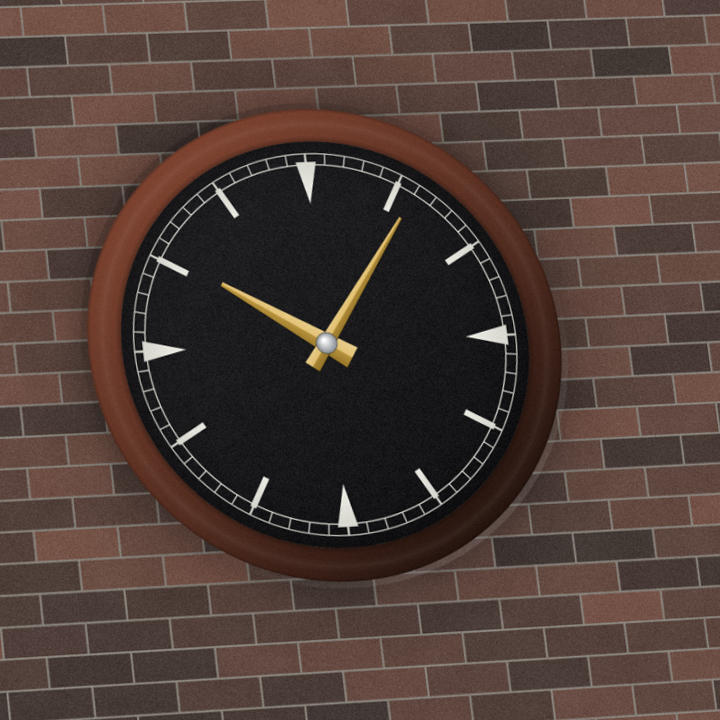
10 h 06 min
